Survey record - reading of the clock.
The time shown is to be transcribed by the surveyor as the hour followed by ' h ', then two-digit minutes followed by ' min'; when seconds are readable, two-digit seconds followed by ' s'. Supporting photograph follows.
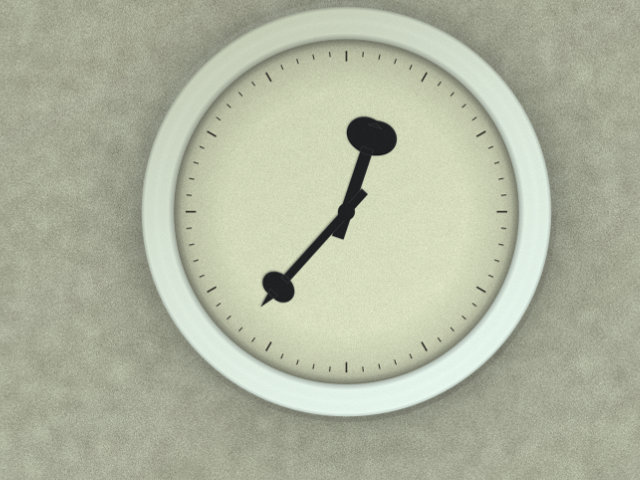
12 h 37 min
